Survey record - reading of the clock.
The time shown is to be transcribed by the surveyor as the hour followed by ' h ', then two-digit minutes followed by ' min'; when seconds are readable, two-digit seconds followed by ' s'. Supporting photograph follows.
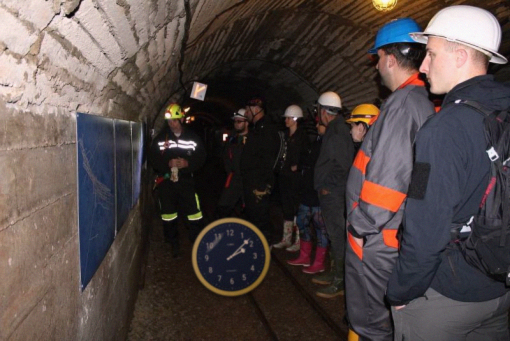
2 h 08 min
